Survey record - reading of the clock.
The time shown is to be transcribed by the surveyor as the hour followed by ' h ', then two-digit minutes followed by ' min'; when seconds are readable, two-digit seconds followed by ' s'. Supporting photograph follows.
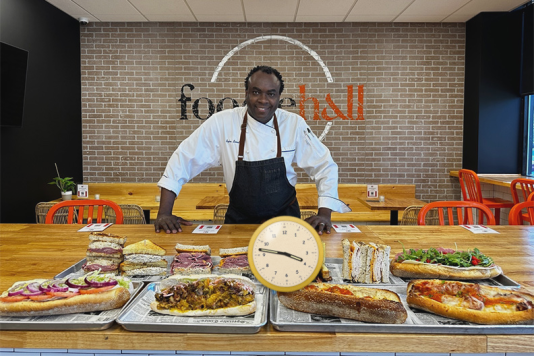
3 h 47 min
